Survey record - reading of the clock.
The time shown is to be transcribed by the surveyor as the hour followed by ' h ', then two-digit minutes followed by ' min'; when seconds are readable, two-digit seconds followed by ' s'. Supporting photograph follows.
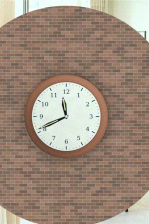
11 h 41 min
